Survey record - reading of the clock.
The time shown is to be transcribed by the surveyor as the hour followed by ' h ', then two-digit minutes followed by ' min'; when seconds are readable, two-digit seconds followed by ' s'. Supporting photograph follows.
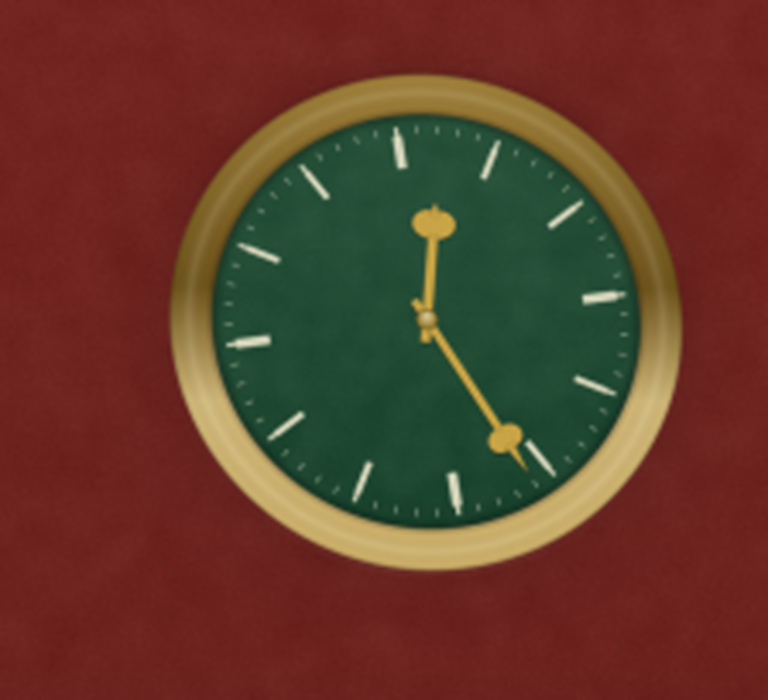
12 h 26 min
